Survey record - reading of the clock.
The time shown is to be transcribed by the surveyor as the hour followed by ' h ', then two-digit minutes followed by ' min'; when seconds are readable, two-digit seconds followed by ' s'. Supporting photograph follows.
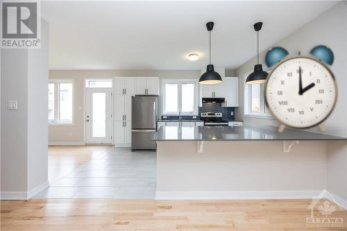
2 h 00 min
